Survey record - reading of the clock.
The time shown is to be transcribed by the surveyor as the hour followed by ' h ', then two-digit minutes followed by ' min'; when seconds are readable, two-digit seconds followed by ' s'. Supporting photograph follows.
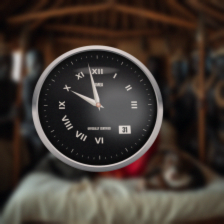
9 h 58 min
